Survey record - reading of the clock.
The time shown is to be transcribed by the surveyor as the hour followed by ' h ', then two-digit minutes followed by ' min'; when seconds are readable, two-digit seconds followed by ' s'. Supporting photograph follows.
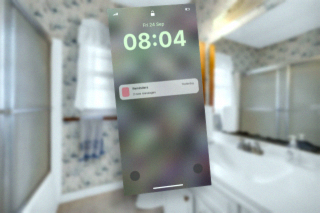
8 h 04 min
